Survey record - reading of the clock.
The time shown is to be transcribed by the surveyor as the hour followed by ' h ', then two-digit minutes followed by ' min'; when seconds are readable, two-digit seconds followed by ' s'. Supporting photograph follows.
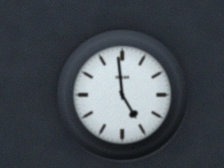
4 h 59 min
